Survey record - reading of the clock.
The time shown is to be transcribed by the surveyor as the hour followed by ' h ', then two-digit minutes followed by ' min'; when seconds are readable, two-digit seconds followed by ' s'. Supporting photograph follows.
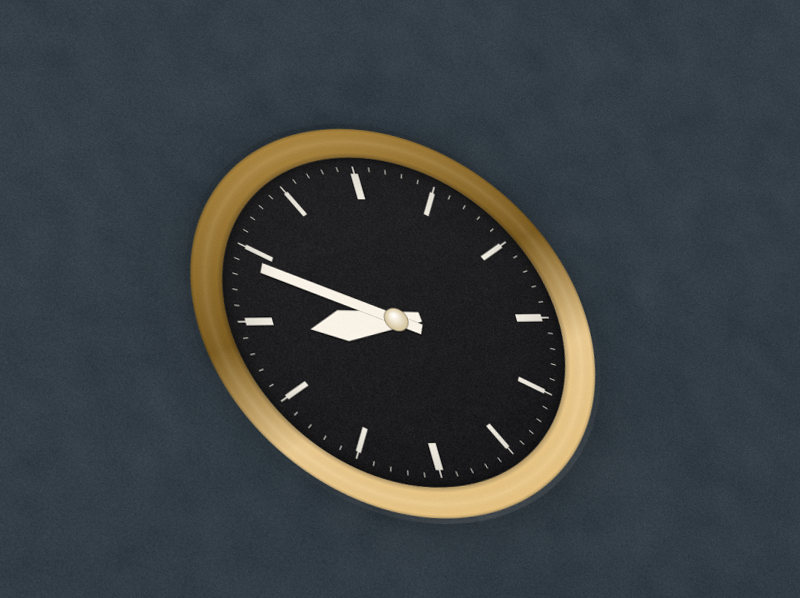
8 h 49 min
